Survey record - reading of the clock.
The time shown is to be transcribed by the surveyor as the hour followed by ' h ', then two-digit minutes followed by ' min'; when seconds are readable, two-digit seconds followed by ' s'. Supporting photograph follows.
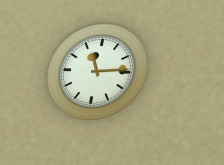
11 h 14 min
